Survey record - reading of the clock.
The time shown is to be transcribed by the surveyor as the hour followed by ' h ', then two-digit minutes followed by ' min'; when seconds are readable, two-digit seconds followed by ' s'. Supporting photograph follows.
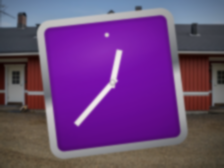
12 h 38 min
